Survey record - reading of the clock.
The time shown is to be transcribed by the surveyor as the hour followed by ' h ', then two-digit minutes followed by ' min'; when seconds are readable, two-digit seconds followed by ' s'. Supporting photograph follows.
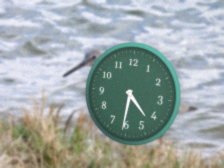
4 h 31 min
